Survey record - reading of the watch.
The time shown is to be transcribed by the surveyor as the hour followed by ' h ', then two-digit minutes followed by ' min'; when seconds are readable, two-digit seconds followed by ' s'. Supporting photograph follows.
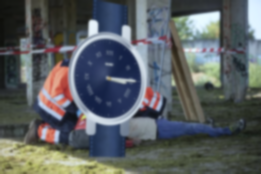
3 h 15 min
